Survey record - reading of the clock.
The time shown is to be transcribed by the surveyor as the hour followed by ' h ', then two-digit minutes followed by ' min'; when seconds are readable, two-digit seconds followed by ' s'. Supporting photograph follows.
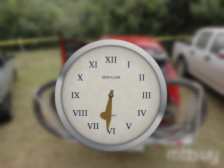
6 h 31 min
